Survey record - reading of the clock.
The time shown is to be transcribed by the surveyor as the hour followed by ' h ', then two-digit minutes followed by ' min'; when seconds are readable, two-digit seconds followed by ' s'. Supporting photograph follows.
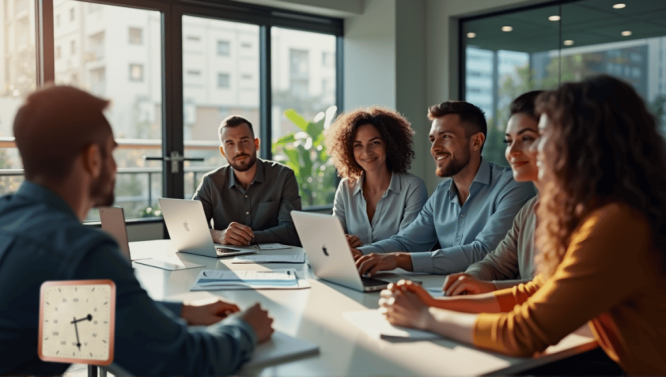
2 h 28 min
